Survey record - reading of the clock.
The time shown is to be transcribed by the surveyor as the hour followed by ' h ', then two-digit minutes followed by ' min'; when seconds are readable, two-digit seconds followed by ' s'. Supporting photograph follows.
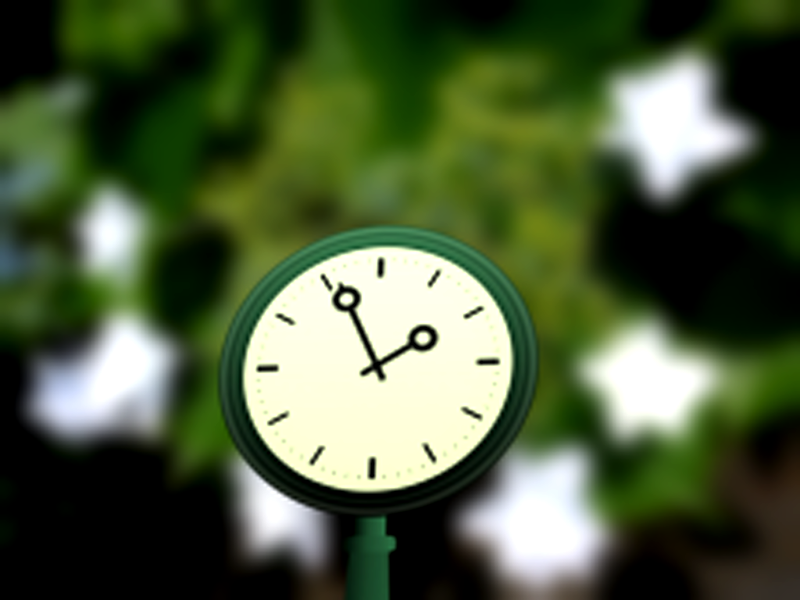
1 h 56 min
